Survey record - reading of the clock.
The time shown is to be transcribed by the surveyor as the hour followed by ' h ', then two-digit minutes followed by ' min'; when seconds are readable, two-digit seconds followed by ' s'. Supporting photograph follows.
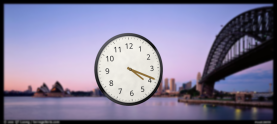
4 h 19 min
